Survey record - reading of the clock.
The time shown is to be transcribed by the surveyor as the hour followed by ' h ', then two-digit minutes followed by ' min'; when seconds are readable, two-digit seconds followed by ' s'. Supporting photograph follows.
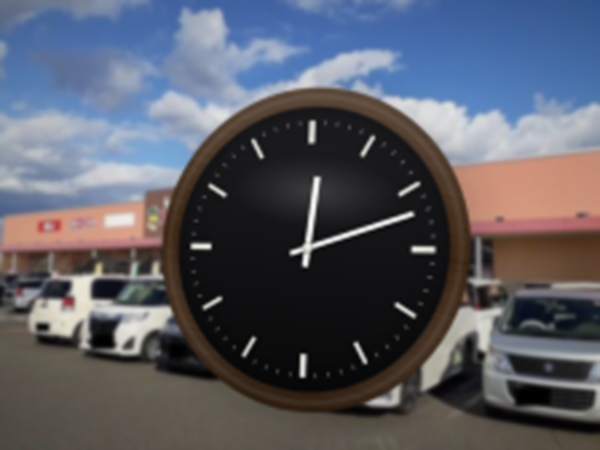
12 h 12 min
